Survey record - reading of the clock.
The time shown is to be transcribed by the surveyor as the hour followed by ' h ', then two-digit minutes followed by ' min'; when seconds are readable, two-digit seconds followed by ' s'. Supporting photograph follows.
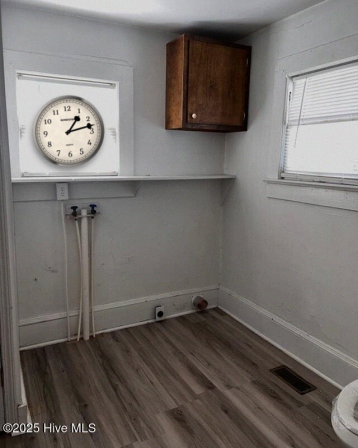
1 h 13 min
